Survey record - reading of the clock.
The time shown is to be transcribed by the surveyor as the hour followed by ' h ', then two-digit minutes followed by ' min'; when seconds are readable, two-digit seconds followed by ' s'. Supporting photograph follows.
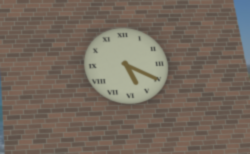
5 h 20 min
